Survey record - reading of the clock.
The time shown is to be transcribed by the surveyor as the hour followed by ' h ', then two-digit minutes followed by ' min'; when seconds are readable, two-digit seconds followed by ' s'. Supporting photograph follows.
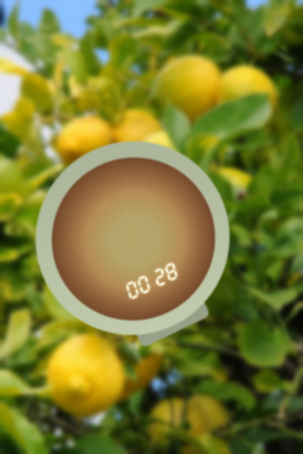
0 h 28 min
